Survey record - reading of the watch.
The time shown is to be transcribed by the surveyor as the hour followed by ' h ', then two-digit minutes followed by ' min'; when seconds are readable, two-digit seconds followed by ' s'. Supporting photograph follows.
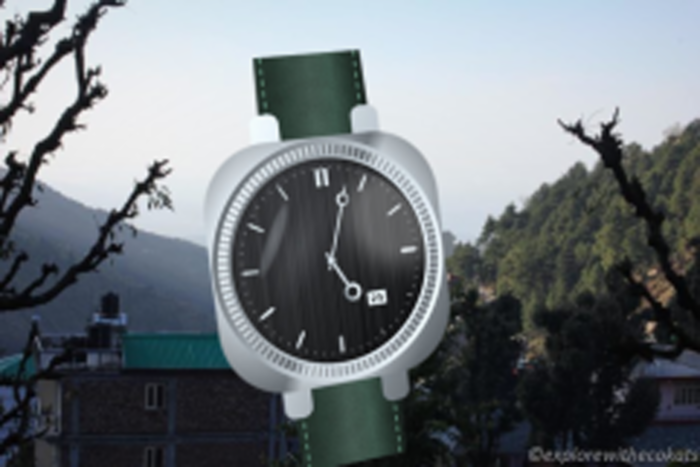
5 h 03 min
